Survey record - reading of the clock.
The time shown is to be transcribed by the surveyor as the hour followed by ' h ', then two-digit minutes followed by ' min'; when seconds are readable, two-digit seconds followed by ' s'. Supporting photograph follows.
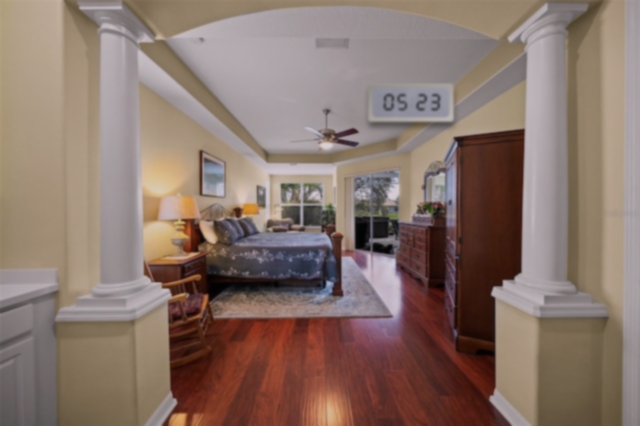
5 h 23 min
